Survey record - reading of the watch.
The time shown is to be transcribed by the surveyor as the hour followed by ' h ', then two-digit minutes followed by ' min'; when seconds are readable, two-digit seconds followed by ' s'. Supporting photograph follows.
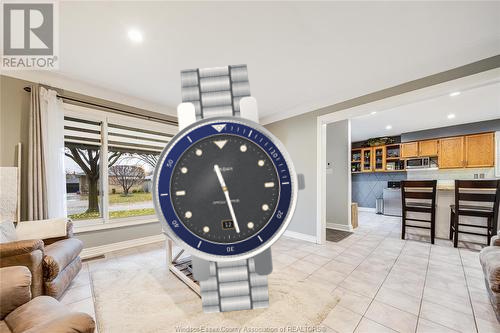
11 h 28 min
